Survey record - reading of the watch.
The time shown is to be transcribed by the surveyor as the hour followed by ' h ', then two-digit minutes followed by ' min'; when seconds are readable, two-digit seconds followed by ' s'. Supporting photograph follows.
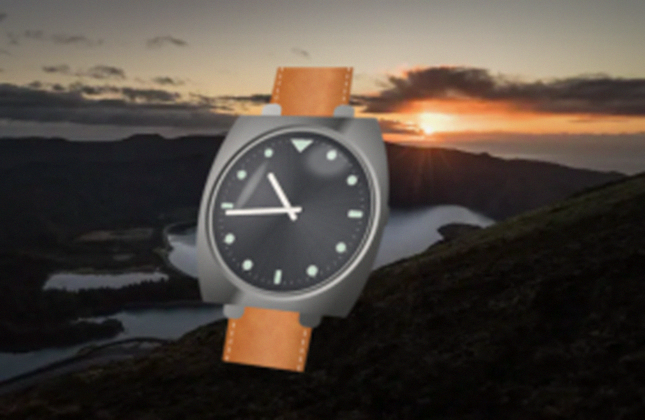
10 h 44 min
